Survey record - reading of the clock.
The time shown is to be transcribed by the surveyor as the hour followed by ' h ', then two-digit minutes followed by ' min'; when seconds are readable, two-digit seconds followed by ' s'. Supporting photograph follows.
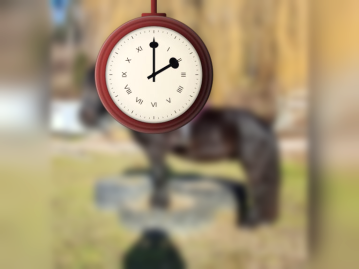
2 h 00 min
